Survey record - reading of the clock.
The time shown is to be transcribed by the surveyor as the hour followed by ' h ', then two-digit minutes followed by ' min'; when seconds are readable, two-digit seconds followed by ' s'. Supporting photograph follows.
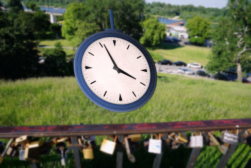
3 h 56 min
